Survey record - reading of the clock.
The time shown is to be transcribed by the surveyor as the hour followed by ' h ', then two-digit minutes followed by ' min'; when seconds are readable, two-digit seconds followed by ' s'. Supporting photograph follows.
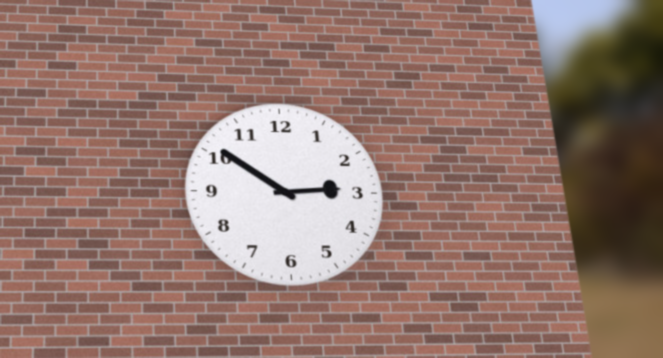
2 h 51 min
